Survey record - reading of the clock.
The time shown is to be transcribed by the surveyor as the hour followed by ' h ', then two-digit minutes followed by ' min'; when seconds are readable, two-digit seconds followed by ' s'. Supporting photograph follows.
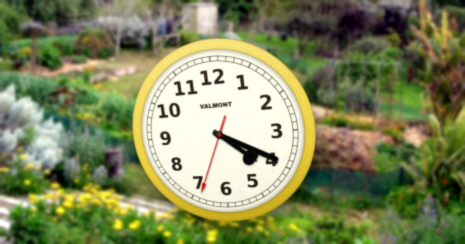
4 h 19 min 34 s
